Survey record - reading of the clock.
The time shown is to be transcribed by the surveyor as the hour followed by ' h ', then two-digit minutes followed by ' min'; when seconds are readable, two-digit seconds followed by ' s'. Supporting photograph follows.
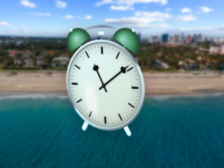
11 h 09 min
